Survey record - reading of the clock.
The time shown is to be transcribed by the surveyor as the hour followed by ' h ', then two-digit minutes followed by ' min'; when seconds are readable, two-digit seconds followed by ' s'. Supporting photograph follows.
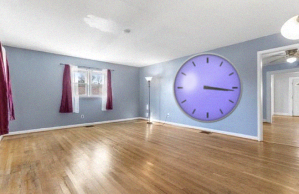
3 h 16 min
